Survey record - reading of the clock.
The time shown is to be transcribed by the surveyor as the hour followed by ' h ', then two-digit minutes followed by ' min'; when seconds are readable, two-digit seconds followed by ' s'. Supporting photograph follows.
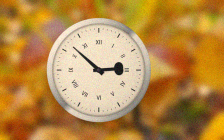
2 h 52 min
